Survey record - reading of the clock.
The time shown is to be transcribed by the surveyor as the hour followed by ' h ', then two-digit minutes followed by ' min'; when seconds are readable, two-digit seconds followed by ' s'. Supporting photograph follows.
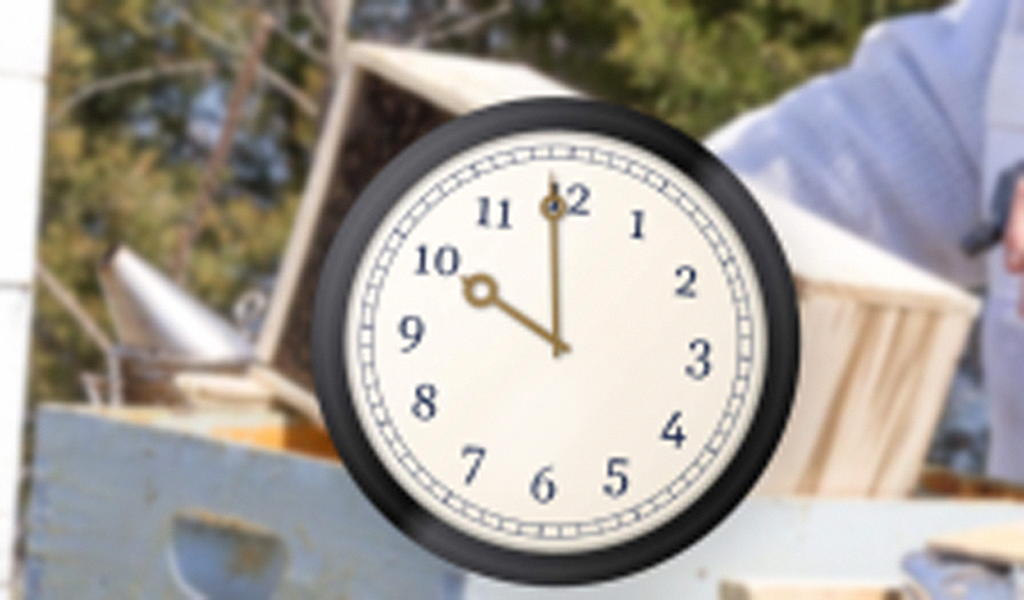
9 h 59 min
